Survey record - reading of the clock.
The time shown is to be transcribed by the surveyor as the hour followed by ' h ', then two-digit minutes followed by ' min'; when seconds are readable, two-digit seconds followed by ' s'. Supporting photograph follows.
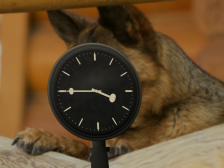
3 h 45 min
